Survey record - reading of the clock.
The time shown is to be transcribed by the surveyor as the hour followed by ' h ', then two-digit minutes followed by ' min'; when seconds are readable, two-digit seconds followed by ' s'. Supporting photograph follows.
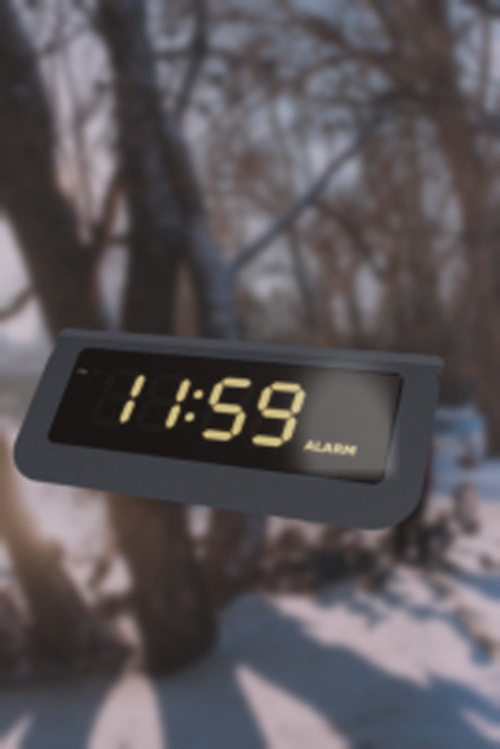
11 h 59 min
